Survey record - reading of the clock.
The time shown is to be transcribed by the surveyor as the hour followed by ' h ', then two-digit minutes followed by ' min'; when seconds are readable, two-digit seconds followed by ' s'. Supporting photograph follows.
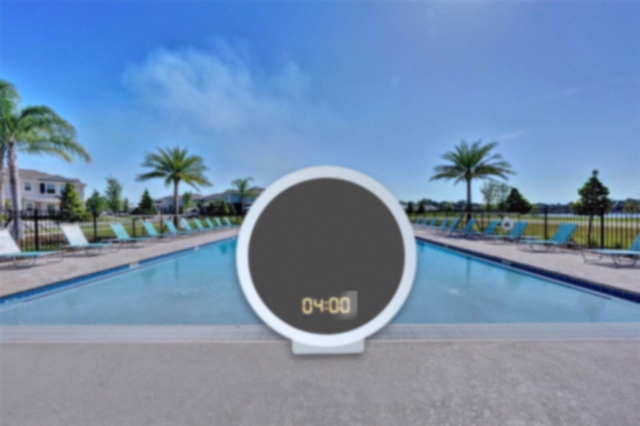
4 h 00 min
